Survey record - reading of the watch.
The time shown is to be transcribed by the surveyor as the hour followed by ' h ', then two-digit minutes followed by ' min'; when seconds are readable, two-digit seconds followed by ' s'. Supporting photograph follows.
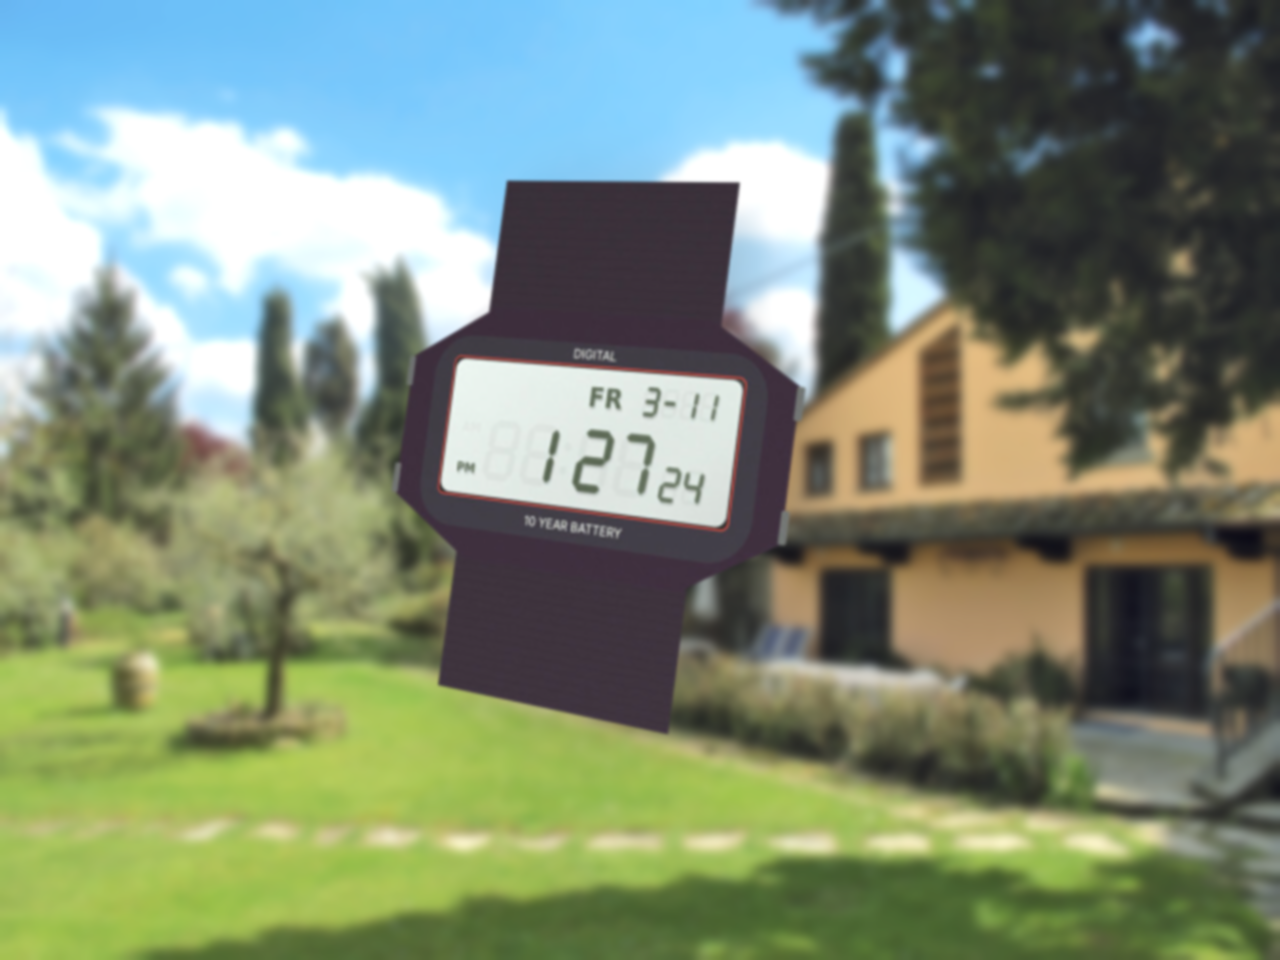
1 h 27 min 24 s
